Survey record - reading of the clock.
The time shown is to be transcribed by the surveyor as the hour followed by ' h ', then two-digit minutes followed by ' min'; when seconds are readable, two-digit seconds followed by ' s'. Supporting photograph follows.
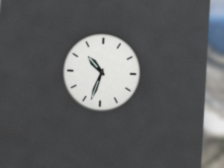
10 h 33 min
